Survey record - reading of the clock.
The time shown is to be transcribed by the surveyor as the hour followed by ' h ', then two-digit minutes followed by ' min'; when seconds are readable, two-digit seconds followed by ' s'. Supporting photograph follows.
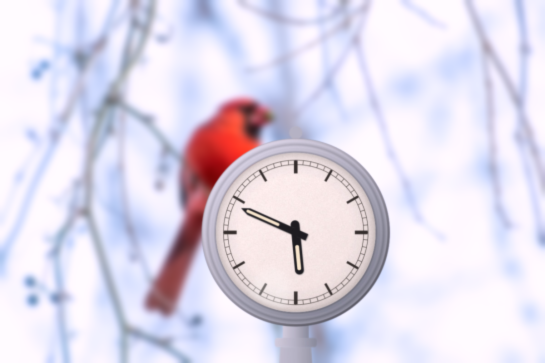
5 h 49 min
